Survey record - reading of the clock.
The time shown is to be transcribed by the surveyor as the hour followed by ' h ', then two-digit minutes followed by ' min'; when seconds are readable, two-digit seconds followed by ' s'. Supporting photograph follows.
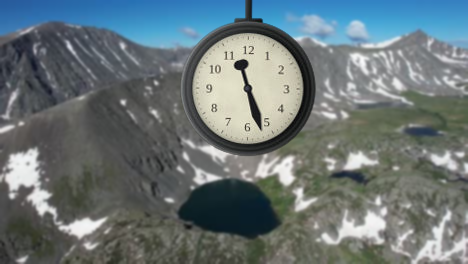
11 h 27 min
